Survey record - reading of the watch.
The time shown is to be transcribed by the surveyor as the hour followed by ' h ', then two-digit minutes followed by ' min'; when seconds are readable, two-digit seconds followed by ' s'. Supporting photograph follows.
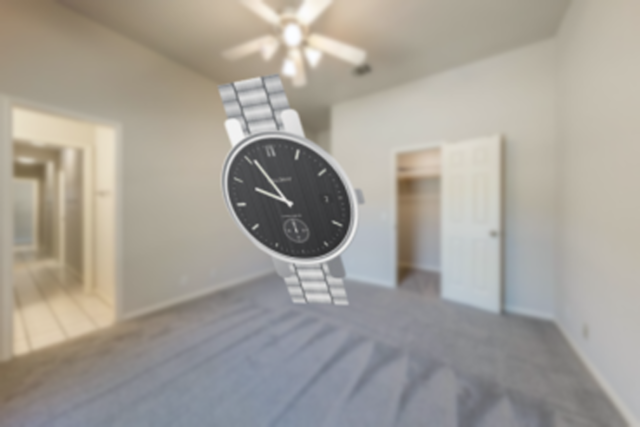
9 h 56 min
